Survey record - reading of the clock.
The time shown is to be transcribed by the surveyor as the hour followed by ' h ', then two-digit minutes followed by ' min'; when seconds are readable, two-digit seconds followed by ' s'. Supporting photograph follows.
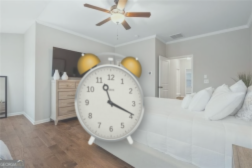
11 h 19 min
